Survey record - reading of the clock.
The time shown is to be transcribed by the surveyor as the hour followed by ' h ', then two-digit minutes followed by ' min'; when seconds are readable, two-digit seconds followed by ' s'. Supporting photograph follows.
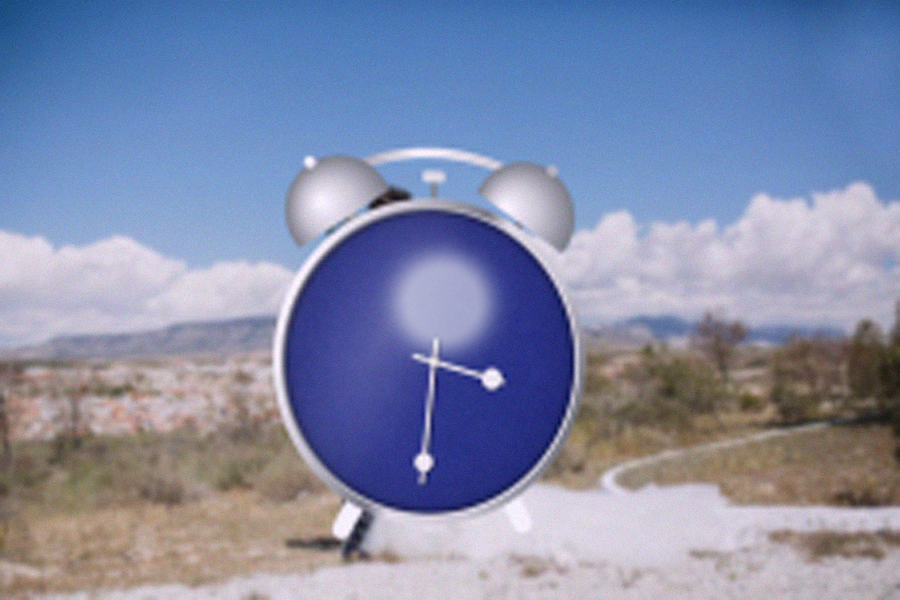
3 h 31 min
